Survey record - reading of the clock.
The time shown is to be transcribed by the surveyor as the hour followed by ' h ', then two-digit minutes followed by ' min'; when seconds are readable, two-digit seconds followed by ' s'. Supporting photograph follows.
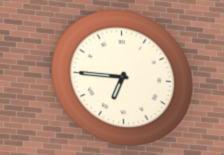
6 h 45 min
